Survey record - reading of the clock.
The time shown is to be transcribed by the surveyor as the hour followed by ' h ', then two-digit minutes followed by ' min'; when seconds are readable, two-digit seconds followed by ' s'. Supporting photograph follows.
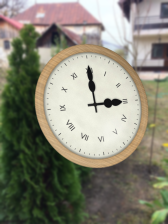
3 h 00 min
